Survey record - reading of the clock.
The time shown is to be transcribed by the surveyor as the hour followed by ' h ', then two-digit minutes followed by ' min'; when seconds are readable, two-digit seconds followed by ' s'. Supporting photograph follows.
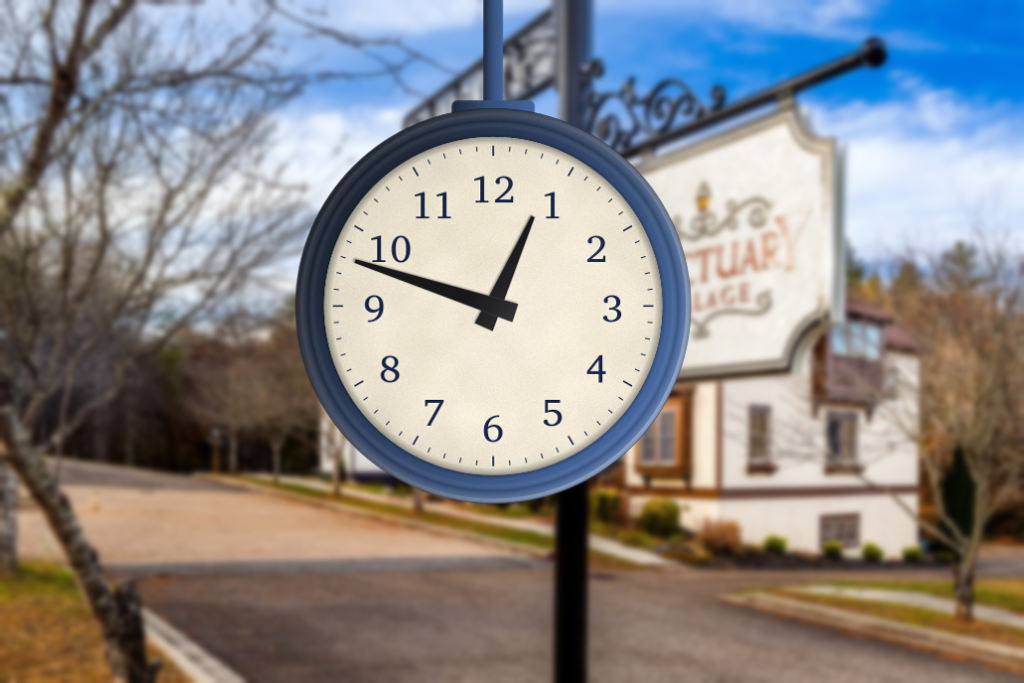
12 h 48 min
